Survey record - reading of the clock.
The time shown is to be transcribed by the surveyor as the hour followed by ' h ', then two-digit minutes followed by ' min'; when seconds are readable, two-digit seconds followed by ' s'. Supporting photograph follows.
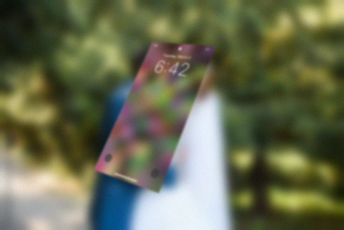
6 h 42 min
